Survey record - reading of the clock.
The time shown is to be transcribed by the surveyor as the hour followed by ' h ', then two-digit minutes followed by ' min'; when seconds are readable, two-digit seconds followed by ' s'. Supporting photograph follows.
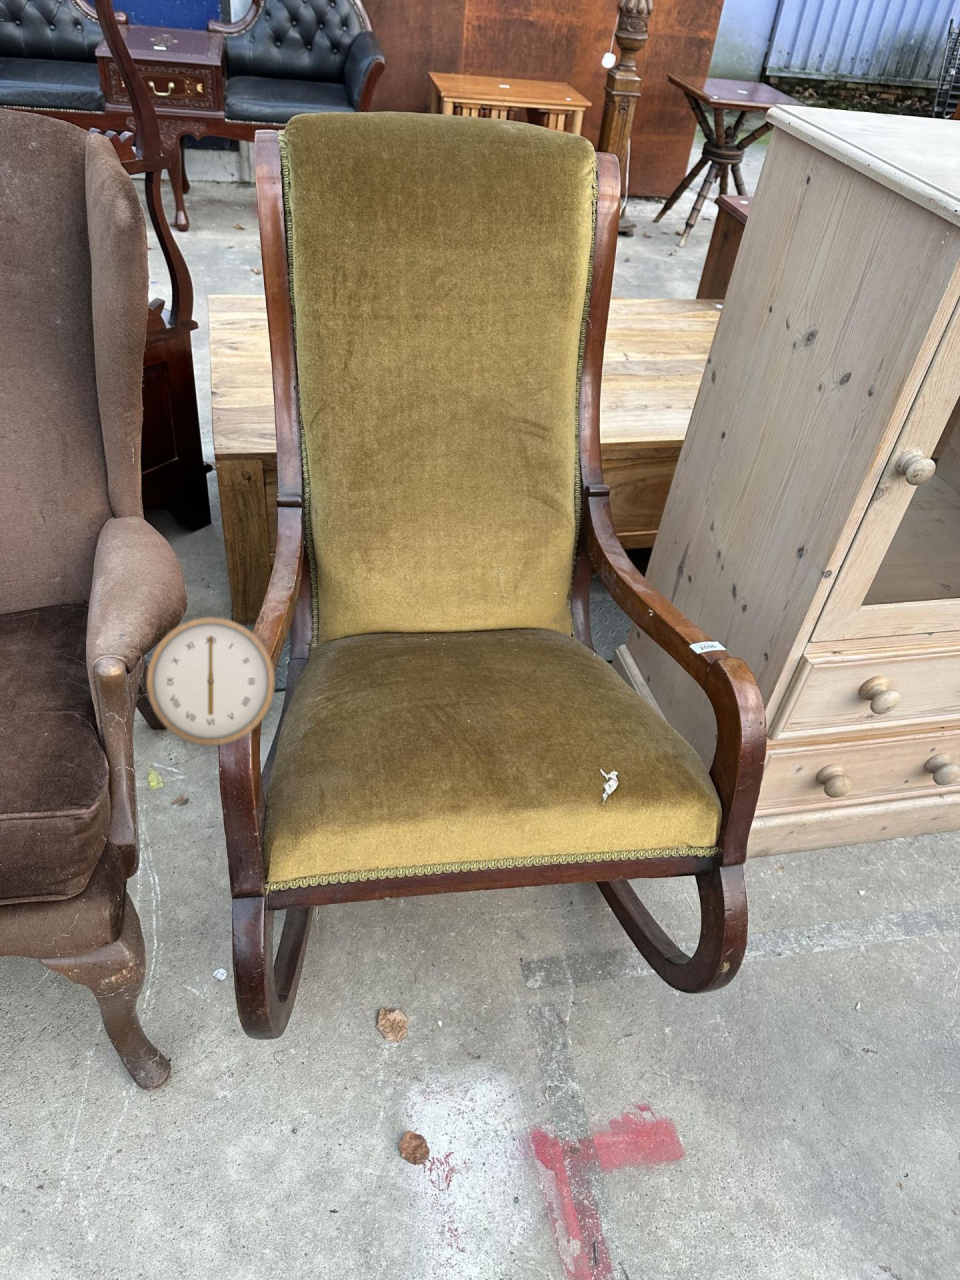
6 h 00 min
